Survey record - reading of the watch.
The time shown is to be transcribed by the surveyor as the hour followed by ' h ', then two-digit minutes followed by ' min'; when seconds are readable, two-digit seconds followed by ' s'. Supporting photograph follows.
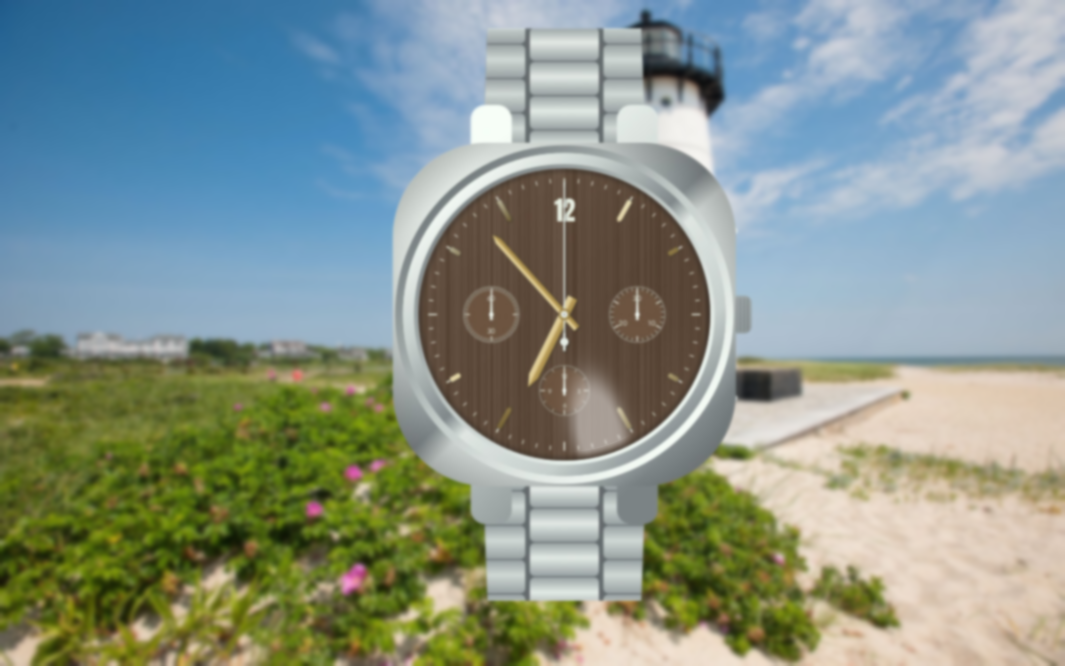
6 h 53 min
